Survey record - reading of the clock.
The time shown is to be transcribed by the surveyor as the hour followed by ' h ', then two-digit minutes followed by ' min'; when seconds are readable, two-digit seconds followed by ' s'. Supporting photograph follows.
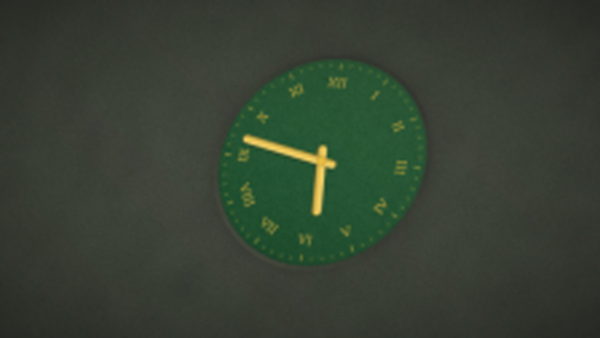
5 h 47 min
